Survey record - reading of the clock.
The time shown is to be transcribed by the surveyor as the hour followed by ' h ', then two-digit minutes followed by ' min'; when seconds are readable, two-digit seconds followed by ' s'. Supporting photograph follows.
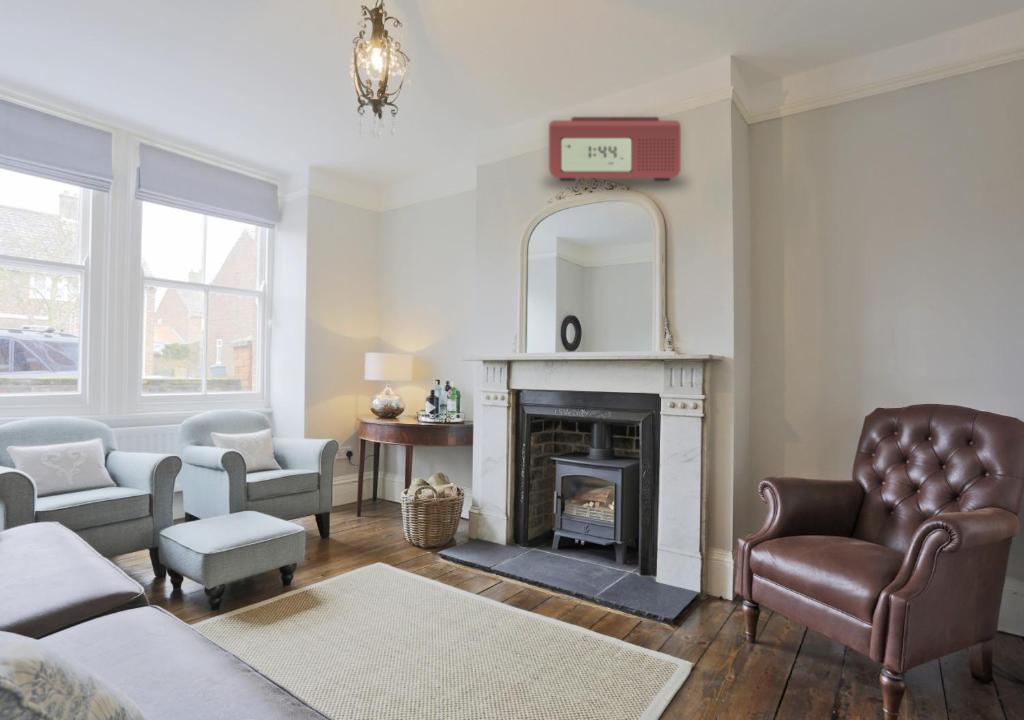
1 h 44 min
